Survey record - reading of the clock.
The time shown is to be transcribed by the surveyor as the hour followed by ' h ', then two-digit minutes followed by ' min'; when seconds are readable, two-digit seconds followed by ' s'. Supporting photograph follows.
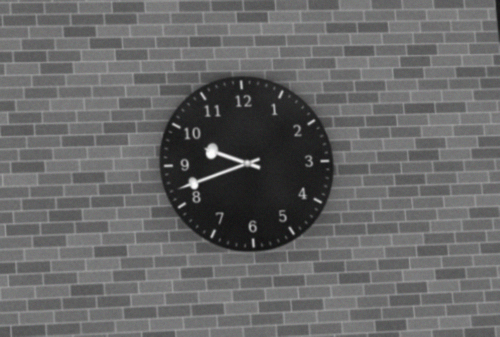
9 h 42 min
